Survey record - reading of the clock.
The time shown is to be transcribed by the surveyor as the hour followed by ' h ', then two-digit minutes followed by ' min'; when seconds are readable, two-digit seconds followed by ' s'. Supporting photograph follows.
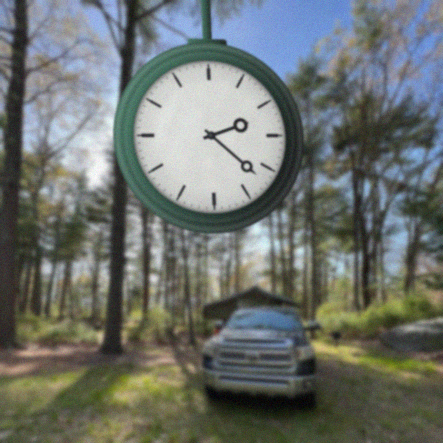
2 h 22 min
